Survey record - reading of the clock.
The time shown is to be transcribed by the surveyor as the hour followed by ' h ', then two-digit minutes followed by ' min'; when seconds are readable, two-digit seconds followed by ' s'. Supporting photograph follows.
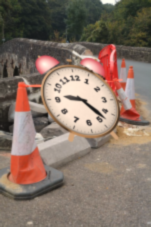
9 h 23 min
